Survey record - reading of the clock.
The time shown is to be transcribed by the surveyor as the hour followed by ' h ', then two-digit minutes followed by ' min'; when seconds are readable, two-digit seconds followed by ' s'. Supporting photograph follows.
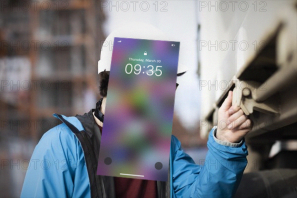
9 h 35 min
